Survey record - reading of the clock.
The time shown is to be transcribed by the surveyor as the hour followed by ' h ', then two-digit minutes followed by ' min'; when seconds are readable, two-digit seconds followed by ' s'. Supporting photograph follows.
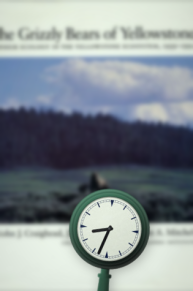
8 h 33 min
